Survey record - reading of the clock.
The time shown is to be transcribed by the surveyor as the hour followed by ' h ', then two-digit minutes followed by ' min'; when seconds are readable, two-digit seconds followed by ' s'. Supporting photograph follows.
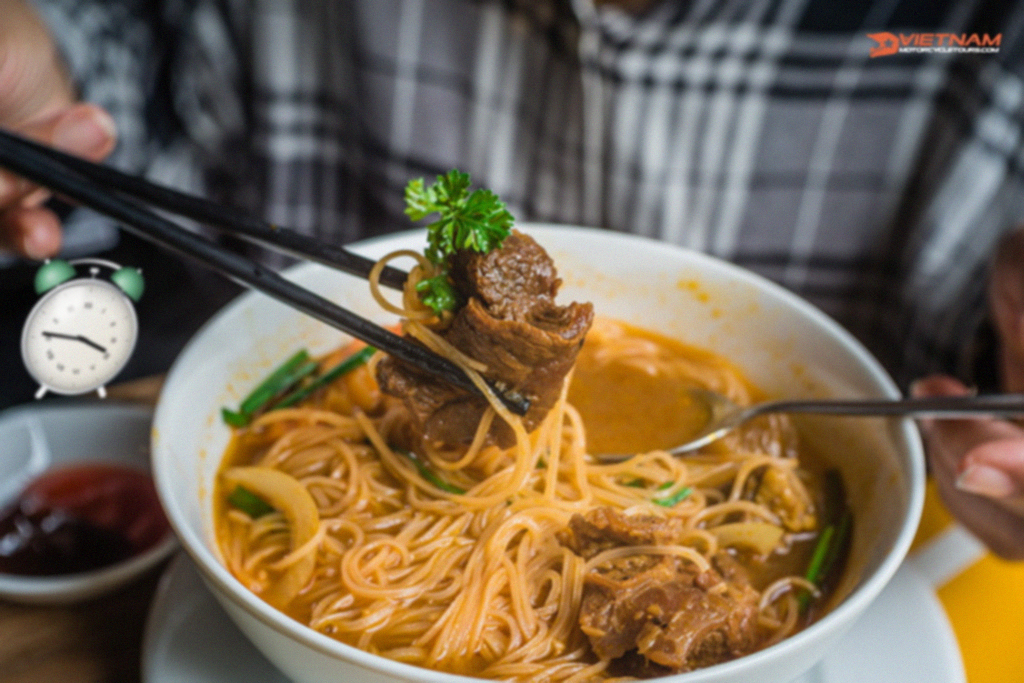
3 h 46 min
